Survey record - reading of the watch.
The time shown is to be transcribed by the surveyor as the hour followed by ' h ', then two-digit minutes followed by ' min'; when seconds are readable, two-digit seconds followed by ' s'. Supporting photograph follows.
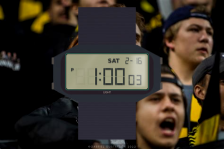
1 h 00 min 03 s
